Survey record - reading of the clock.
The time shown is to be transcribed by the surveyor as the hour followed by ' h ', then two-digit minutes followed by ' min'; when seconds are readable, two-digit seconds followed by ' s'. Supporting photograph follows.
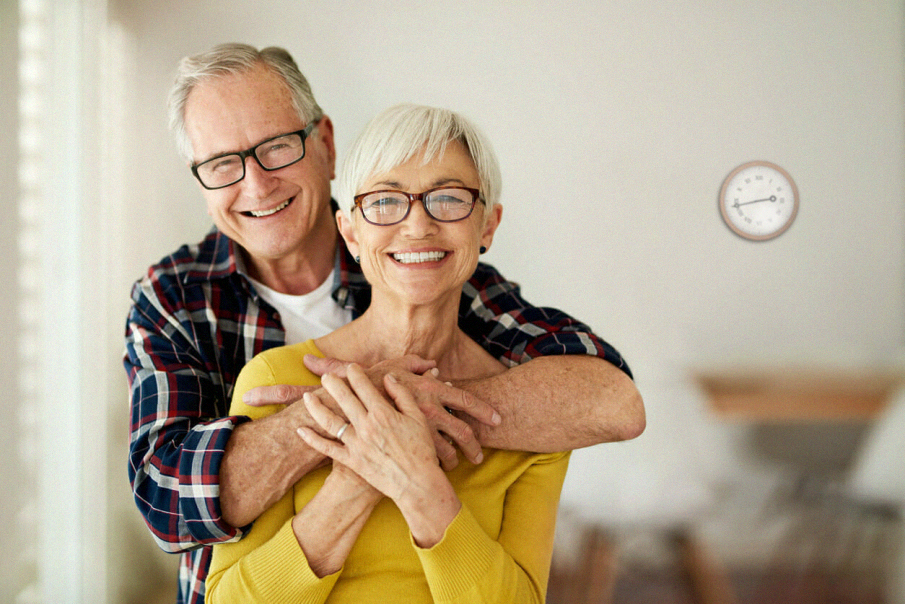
2 h 43 min
